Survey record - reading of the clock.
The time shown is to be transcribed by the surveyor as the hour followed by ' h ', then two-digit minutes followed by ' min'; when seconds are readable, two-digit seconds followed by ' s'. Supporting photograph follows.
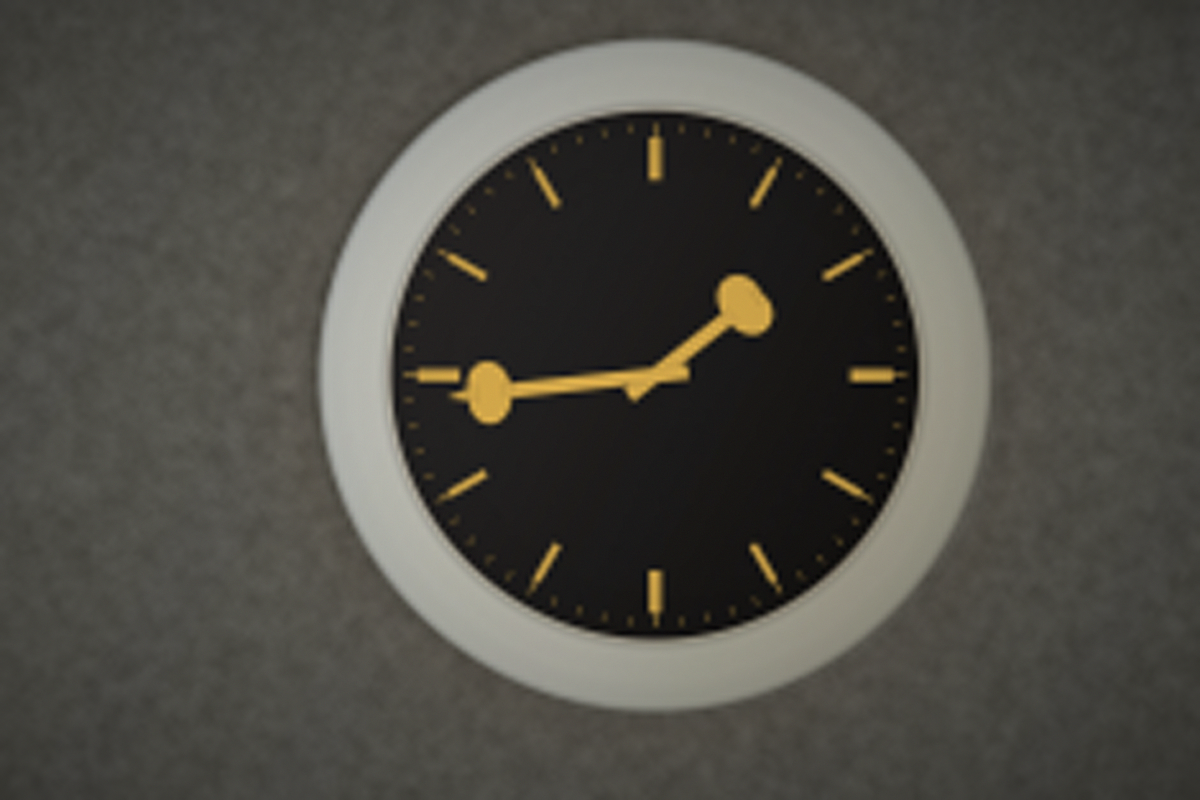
1 h 44 min
